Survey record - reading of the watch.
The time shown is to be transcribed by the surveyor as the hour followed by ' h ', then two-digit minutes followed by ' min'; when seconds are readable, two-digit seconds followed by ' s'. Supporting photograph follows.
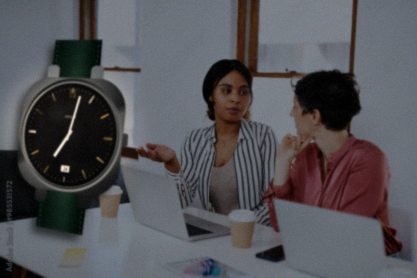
7 h 02 min
